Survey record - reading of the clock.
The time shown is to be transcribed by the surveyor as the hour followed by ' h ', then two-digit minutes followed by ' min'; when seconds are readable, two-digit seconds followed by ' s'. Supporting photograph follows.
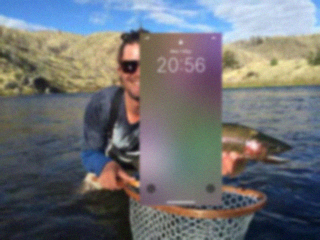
20 h 56 min
